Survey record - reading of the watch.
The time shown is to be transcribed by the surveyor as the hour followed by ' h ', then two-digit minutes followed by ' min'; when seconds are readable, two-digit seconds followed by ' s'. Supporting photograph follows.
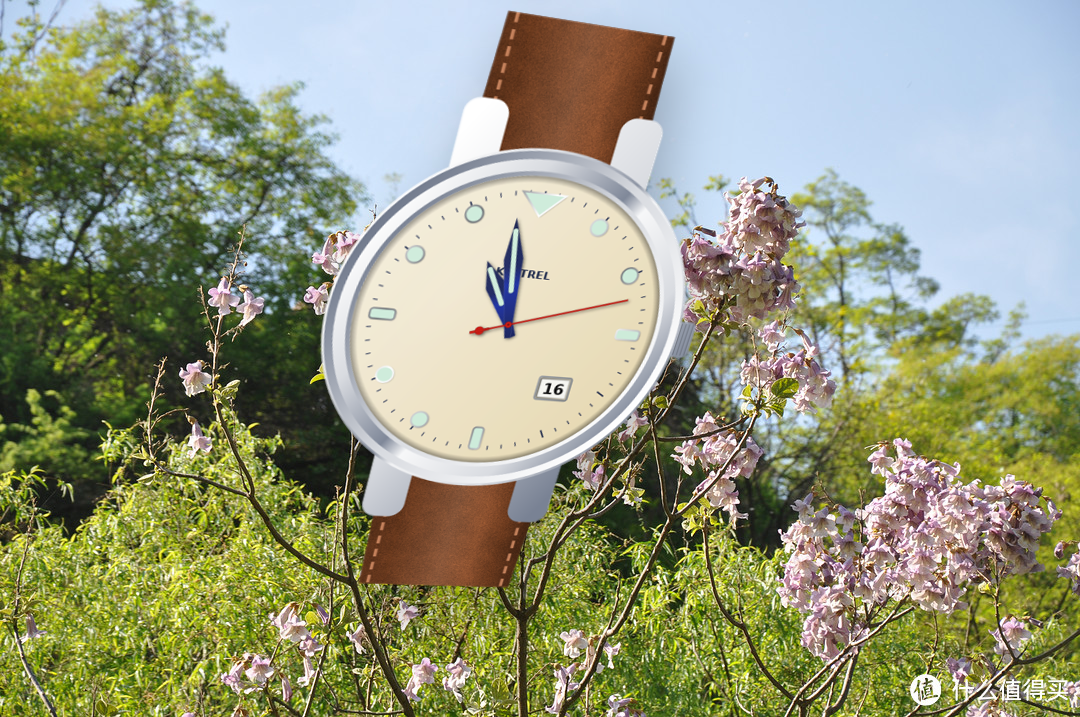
10 h 58 min 12 s
